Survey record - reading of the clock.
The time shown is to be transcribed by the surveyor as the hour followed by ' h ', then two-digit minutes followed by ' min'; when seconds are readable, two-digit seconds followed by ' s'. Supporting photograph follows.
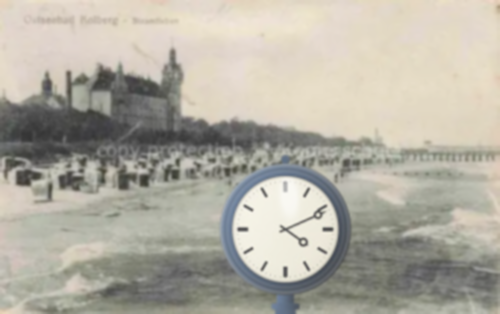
4 h 11 min
